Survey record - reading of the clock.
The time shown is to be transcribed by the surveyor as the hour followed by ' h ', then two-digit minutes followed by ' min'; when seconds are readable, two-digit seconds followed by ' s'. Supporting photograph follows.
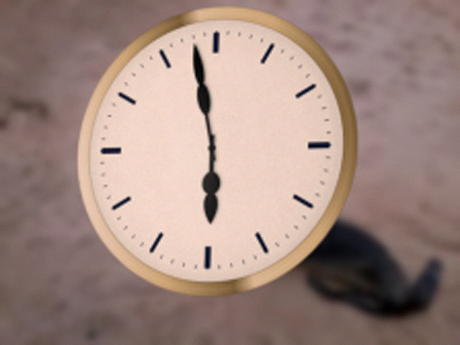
5 h 58 min
